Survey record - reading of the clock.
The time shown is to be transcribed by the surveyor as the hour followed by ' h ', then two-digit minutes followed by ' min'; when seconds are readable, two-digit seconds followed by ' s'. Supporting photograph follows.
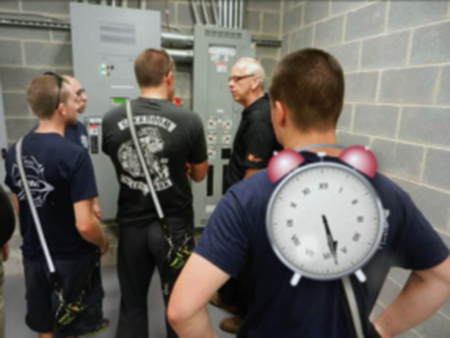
5 h 28 min
